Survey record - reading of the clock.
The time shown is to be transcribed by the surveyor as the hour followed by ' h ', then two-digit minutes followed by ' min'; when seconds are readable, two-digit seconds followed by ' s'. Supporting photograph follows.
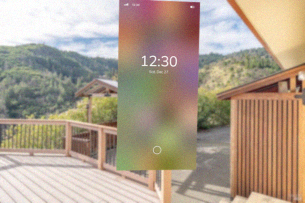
12 h 30 min
